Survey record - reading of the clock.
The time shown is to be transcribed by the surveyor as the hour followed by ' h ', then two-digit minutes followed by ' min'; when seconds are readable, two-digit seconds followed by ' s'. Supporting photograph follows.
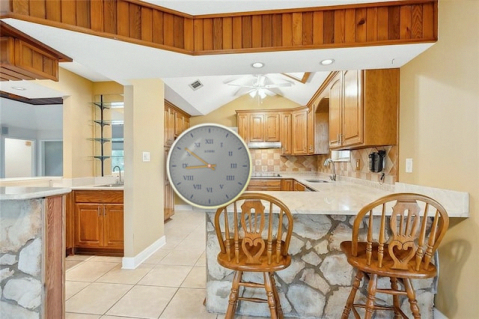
8 h 51 min
